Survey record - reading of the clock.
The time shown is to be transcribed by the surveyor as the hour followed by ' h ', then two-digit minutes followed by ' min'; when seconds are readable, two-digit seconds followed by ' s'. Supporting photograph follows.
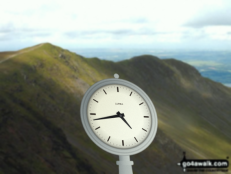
4 h 43 min
